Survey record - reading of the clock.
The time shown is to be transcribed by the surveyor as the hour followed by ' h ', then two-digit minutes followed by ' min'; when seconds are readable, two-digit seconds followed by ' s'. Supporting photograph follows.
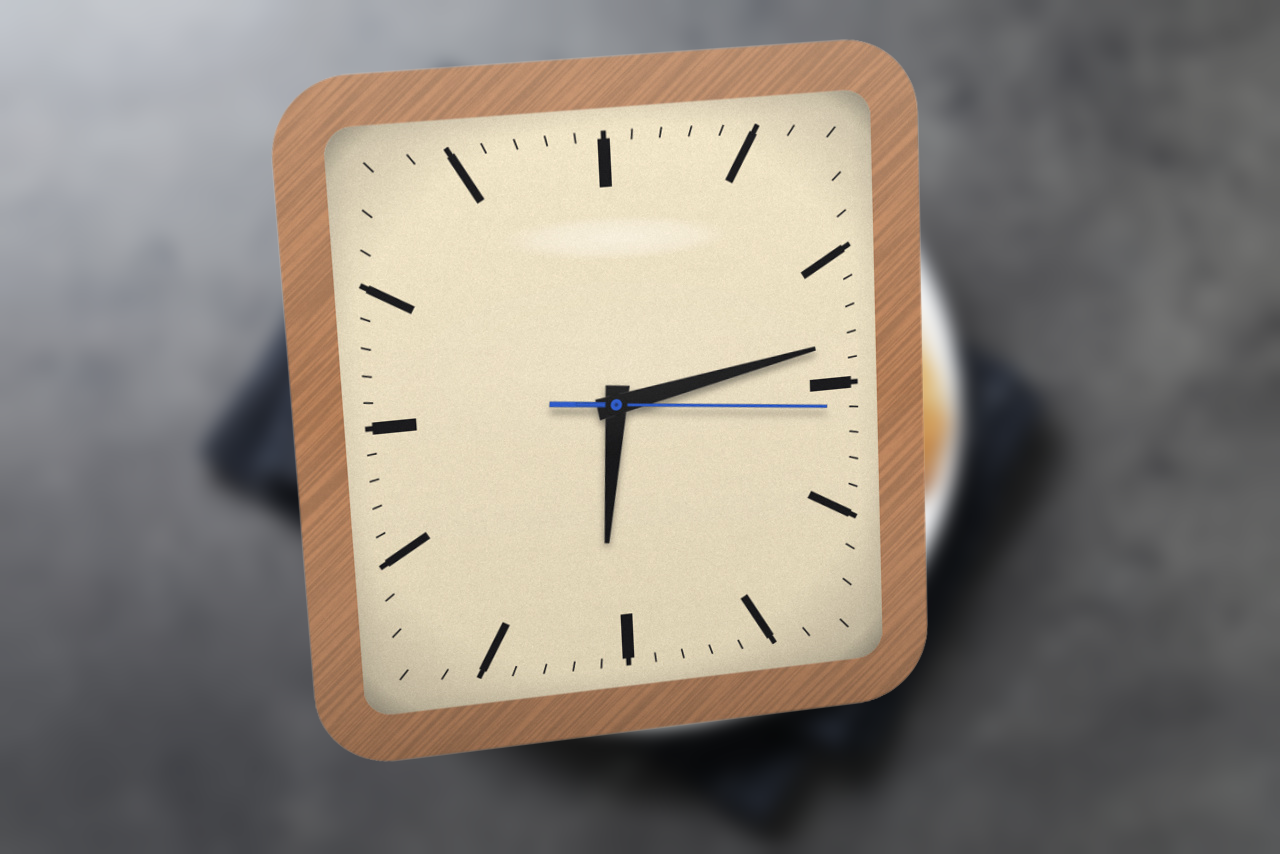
6 h 13 min 16 s
